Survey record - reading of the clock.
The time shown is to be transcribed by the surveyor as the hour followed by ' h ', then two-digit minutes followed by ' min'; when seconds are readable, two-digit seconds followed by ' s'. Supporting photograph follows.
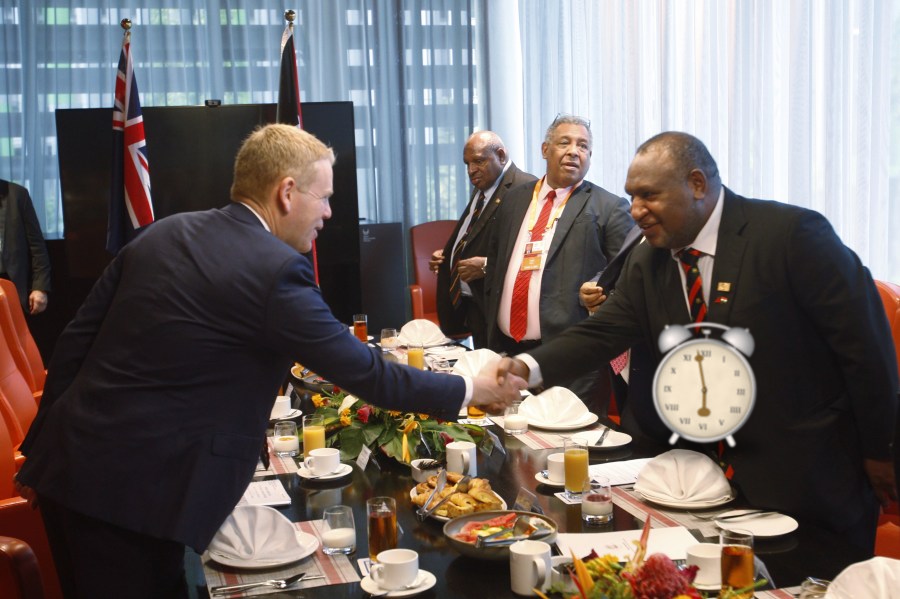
5 h 58 min
